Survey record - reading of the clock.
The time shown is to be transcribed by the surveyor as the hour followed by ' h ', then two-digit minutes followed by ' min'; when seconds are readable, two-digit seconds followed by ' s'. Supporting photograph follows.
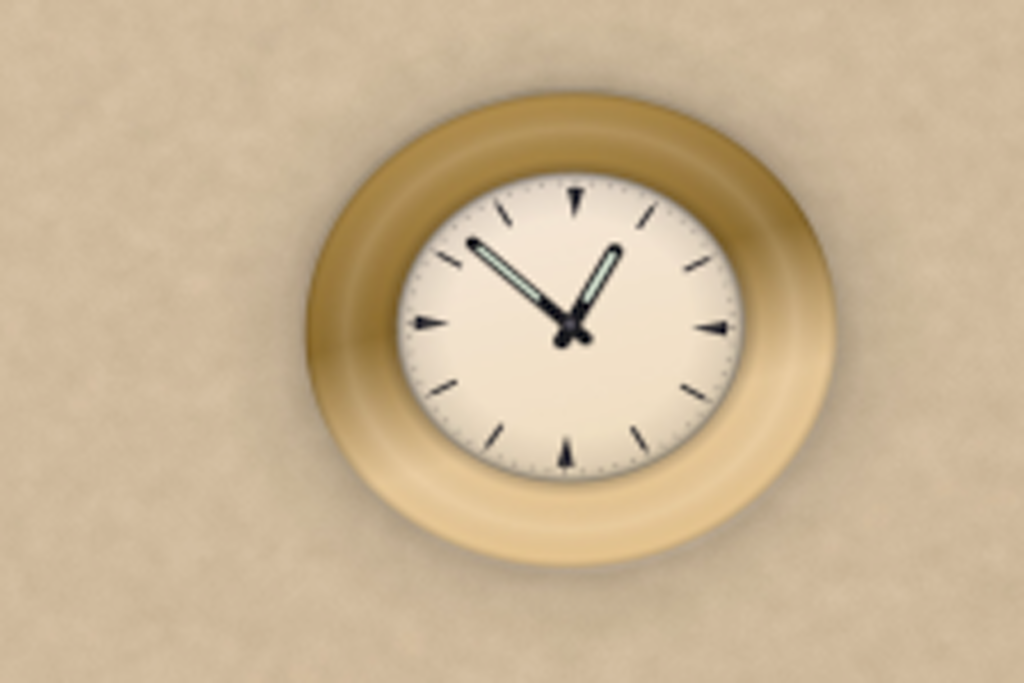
12 h 52 min
